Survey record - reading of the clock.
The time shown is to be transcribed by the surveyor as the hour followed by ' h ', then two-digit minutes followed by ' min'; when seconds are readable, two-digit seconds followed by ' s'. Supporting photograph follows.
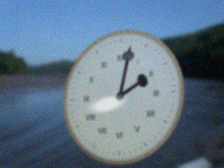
2 h 02 min
